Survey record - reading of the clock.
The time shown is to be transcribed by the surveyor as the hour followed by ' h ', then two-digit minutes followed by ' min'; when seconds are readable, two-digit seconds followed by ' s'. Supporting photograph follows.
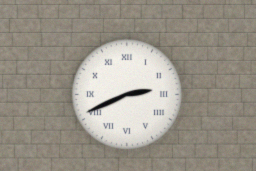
2 h 41 min
